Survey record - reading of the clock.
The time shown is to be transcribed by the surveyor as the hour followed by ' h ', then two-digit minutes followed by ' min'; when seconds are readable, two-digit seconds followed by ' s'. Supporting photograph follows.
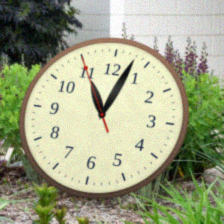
11 h 02 min 55 s
